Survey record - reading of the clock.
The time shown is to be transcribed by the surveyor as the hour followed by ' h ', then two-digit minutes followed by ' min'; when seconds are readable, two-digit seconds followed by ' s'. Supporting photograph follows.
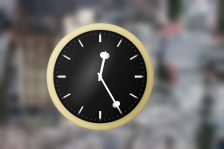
12 h 25 min
